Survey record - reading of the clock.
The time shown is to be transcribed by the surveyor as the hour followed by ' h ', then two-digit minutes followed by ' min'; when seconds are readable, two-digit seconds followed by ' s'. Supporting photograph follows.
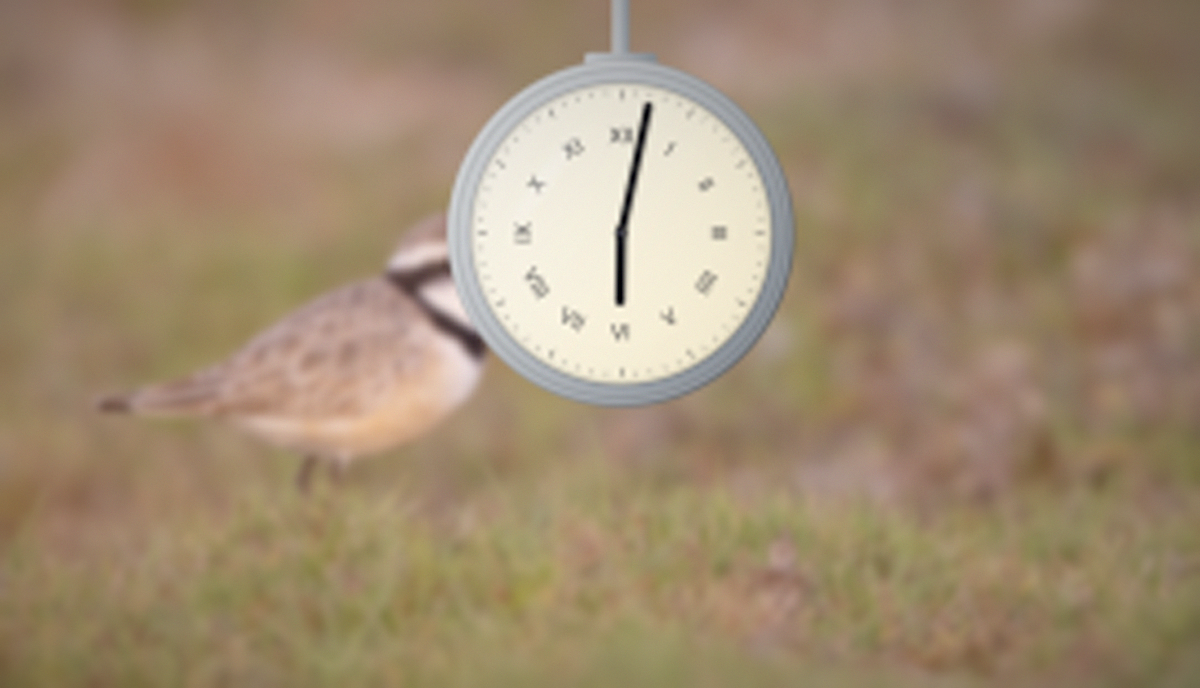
6 h 02 min
